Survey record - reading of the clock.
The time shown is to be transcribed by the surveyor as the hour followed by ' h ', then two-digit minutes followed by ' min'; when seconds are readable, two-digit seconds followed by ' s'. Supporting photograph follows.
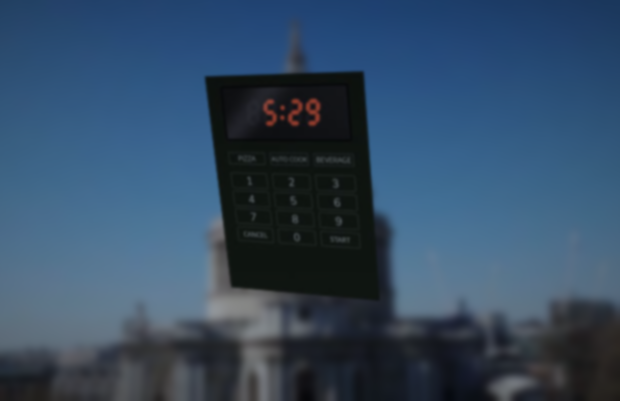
5 h 29 min
